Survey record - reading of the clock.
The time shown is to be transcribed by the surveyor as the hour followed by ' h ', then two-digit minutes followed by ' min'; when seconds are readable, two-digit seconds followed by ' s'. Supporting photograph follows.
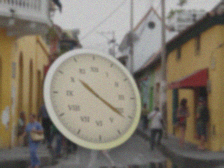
10 h 21 min
